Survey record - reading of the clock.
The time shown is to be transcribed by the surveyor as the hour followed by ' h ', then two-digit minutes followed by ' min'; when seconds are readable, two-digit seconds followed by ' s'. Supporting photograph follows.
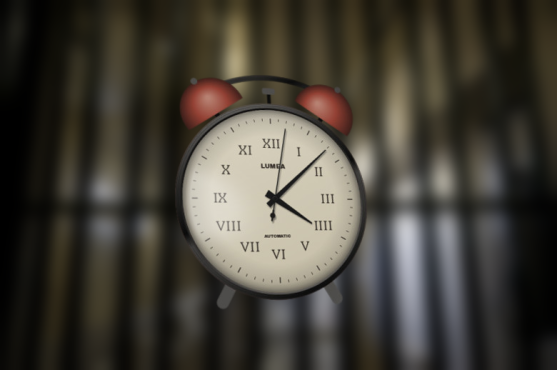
4 h 08 min 02 s
